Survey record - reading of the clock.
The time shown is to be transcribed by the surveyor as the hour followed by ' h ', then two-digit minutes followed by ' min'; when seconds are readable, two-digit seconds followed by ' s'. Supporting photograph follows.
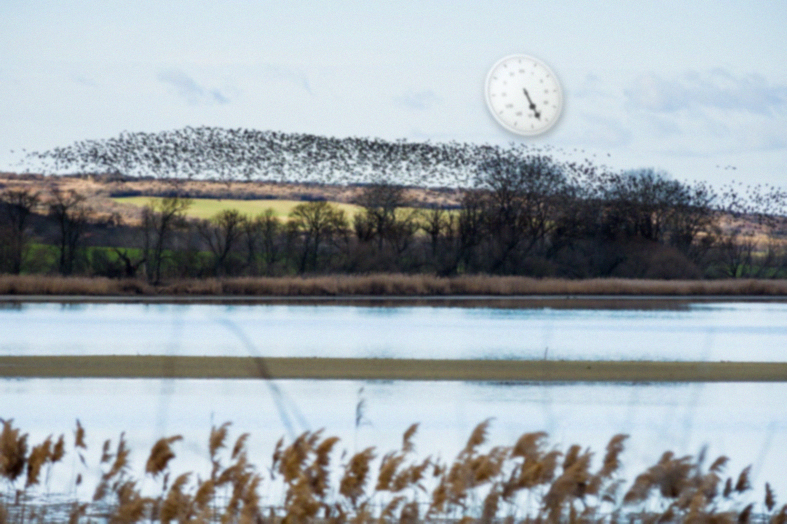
5 h 27 min
